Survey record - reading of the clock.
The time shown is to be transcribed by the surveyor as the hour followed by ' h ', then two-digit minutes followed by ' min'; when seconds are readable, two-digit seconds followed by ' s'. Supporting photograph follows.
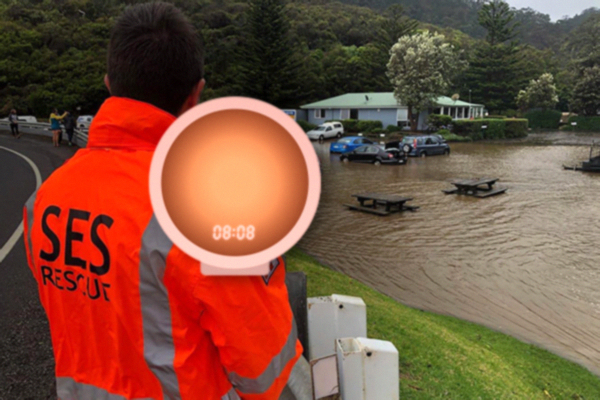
8 h 08 min
